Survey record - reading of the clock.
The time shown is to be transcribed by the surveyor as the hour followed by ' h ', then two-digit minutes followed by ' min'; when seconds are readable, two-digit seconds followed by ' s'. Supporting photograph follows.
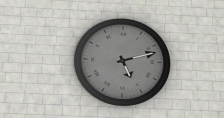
5 h 12 min
